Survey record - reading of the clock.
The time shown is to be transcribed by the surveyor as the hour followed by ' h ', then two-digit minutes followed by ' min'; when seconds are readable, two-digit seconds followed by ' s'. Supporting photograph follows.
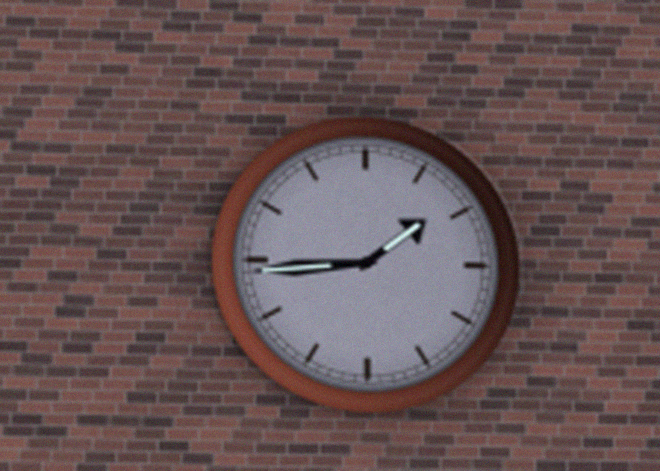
1 h 44 min
